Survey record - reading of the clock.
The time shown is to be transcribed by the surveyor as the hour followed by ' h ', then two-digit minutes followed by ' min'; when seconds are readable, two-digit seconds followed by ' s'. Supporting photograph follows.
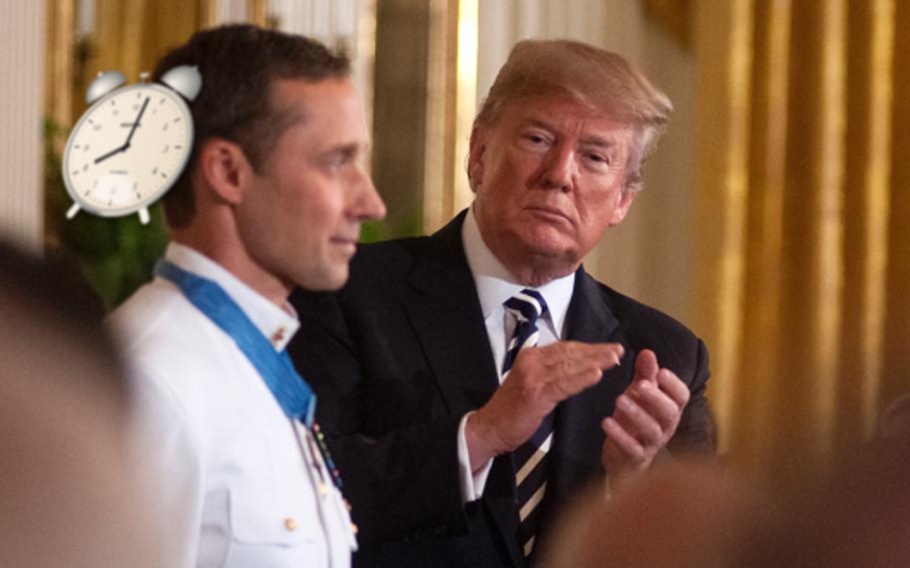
8 h 02 min
